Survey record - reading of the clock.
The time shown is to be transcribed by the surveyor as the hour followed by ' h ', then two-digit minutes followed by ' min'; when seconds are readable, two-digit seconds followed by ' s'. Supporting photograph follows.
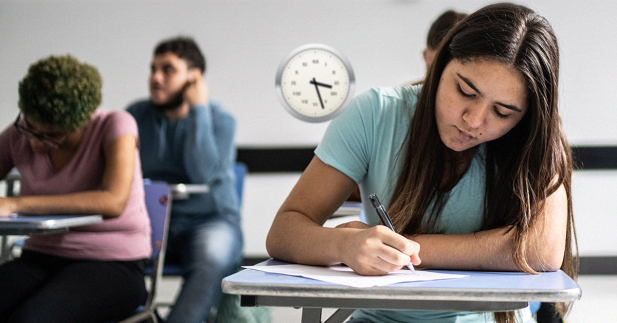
3 h 27 min
